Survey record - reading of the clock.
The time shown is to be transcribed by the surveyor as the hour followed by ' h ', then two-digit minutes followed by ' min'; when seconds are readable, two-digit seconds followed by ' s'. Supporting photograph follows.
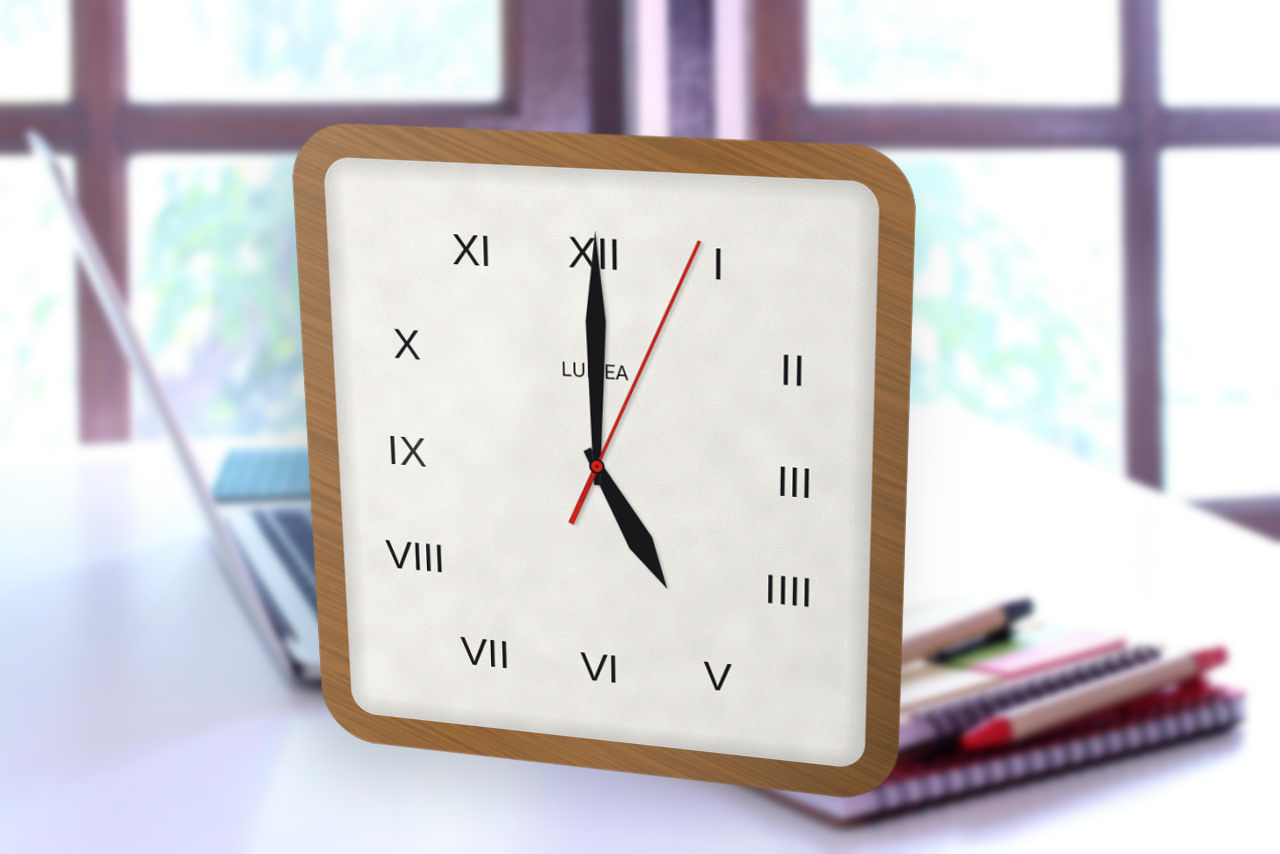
5 h 00 min 04 s
